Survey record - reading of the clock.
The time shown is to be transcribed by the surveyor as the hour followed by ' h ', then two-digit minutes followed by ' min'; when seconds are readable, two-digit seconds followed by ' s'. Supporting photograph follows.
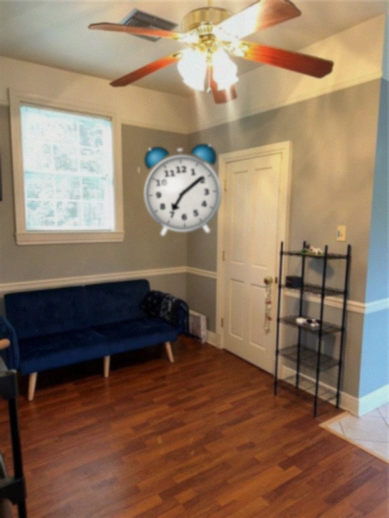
7 h 09 min
